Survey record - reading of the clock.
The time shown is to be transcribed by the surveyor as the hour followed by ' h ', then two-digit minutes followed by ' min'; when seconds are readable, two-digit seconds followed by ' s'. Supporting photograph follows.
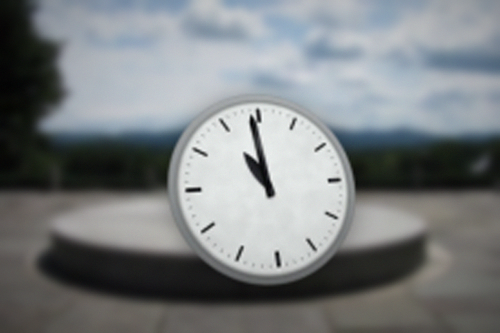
10 h 59 min
